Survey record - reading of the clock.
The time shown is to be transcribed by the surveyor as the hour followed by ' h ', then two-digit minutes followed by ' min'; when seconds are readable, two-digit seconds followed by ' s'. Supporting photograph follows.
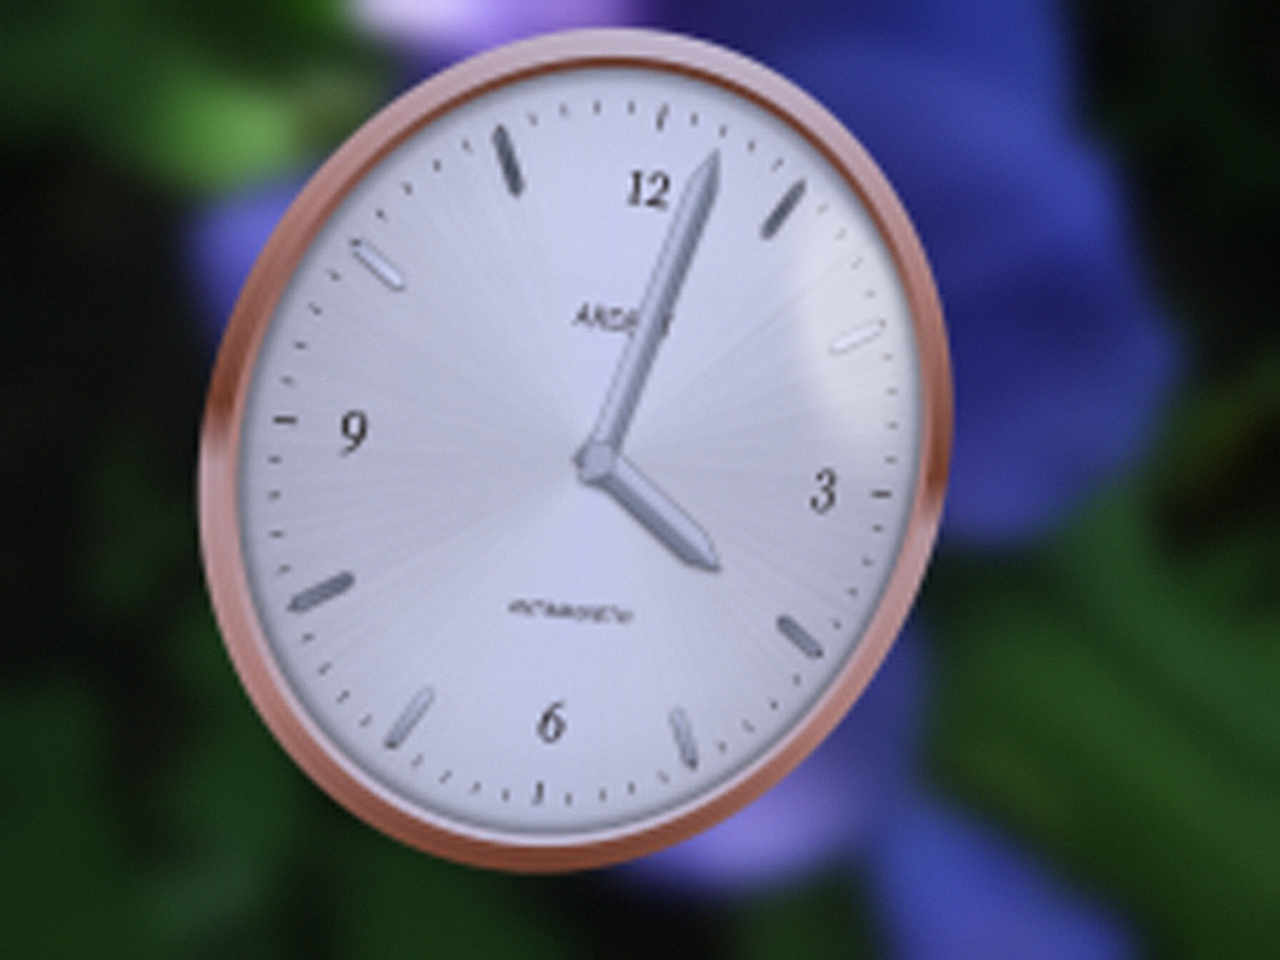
4 h 02 min
